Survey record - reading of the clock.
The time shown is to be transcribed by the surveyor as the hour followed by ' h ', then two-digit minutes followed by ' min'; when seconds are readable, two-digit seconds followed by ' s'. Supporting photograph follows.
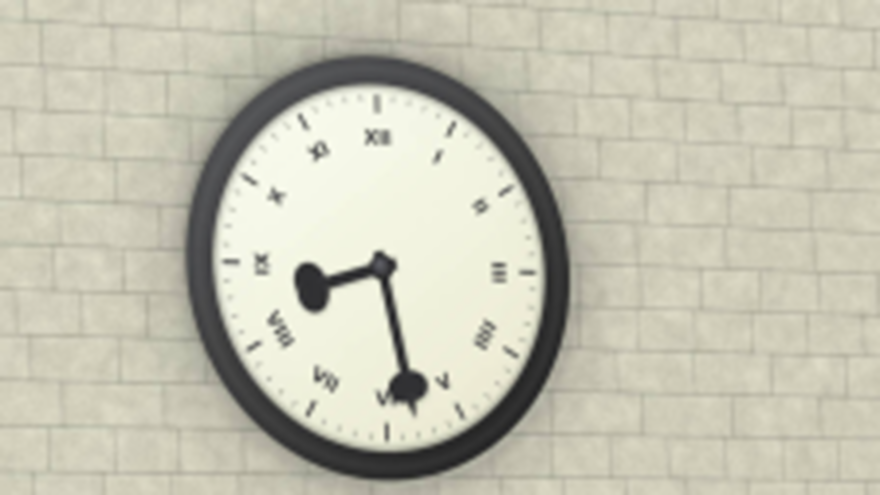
8 h 28 min
